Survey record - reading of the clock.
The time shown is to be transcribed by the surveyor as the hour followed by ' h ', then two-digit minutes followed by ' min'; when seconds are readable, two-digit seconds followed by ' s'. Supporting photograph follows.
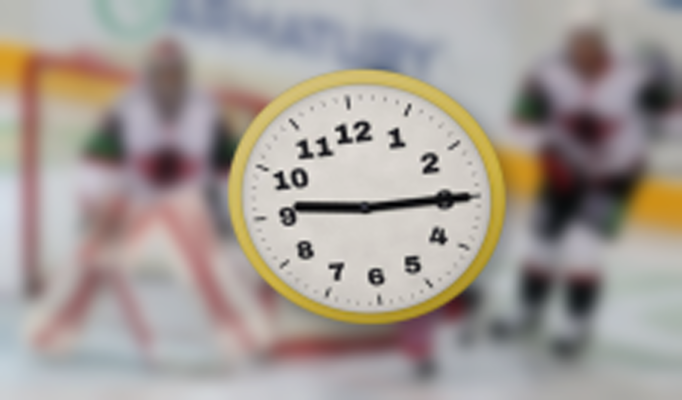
9 h 15 min
